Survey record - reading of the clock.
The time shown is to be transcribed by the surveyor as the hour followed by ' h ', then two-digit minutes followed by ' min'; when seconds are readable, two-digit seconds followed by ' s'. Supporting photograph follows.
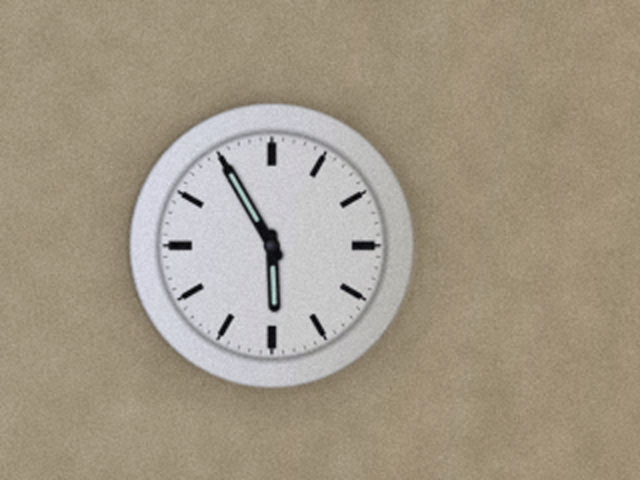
5 h 55 min
